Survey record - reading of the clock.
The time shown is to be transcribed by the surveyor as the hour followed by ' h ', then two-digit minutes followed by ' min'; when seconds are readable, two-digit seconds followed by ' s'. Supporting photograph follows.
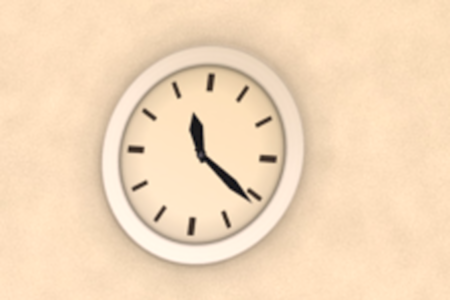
11 h 21 min
